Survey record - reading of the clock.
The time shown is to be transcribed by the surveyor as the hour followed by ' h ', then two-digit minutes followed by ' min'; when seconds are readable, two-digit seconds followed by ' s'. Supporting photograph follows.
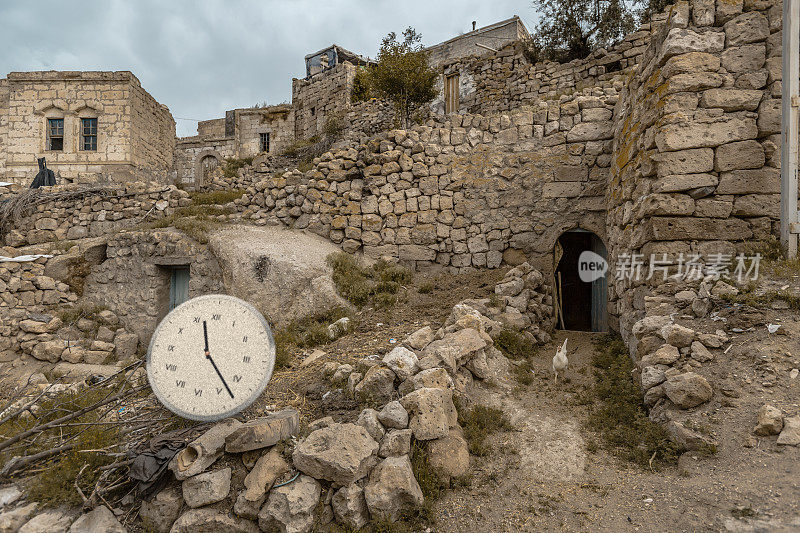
11 h 23 min
